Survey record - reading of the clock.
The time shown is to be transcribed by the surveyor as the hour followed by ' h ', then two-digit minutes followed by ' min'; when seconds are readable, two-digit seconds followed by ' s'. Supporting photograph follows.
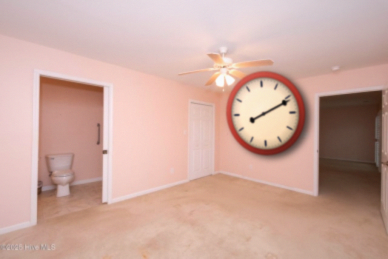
8 h 11 min
